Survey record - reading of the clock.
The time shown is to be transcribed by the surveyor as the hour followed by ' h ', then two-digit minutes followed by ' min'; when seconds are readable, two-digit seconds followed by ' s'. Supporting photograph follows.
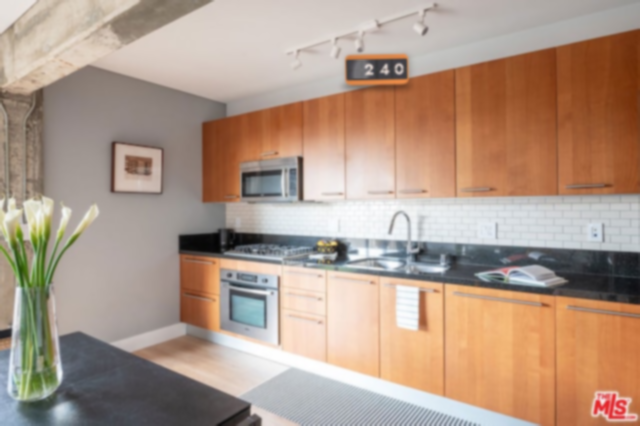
2 h 40 min
